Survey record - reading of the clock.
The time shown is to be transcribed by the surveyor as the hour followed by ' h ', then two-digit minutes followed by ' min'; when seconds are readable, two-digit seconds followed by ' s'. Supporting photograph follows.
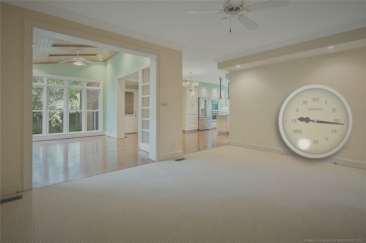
9 h 16 min
